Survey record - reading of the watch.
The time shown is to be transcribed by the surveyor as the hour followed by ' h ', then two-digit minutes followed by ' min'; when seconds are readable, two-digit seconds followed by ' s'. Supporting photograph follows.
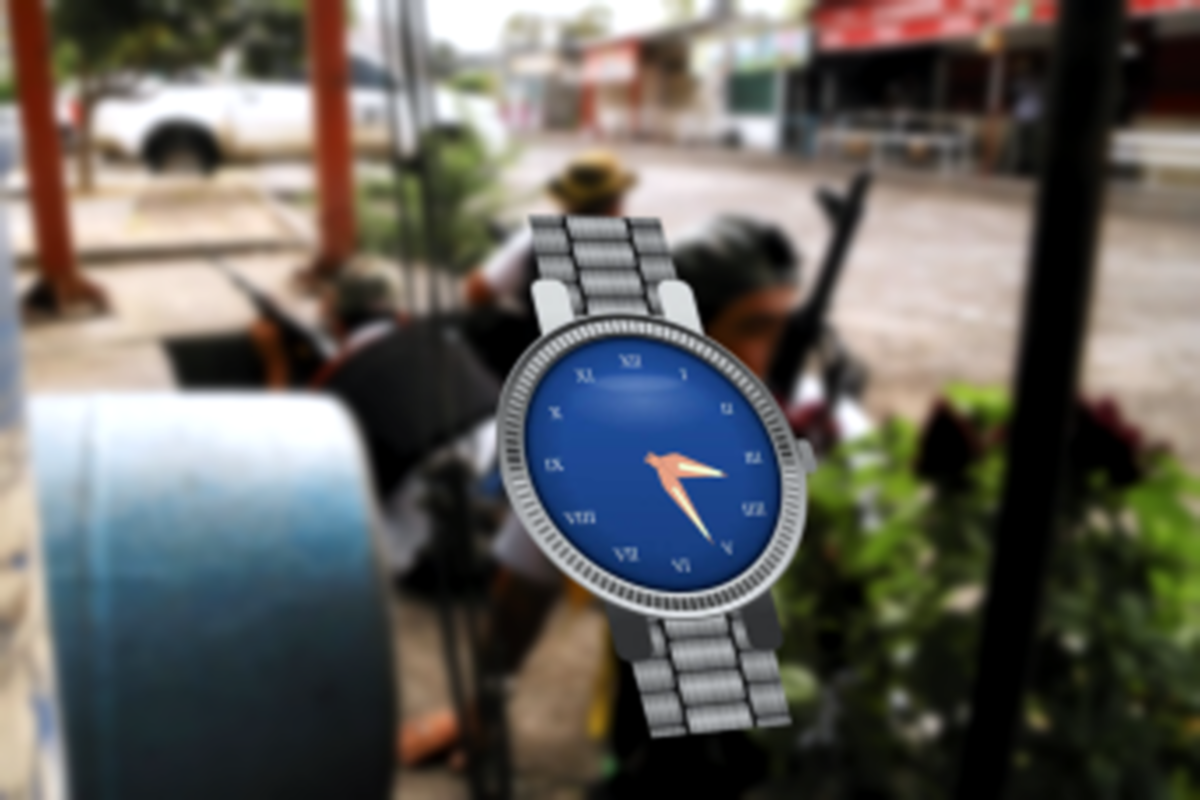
3 h 26 min
